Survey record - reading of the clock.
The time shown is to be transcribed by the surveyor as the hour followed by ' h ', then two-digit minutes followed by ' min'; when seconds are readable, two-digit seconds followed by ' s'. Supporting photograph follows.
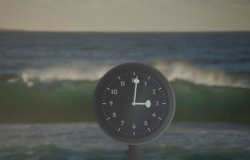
3 h 01 min
